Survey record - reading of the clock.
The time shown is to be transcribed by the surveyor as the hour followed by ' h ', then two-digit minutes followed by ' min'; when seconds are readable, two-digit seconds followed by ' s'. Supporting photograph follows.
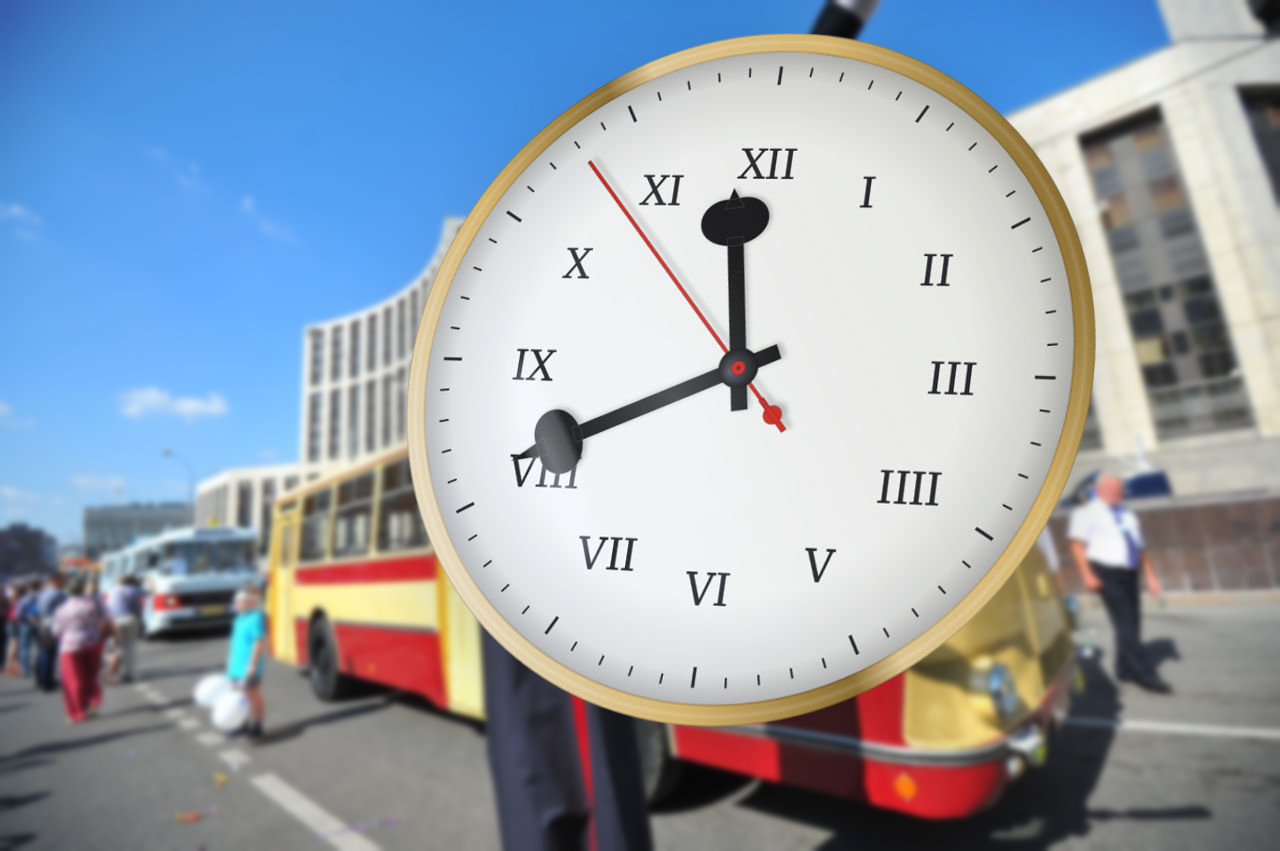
11 h 40 min 53 s
